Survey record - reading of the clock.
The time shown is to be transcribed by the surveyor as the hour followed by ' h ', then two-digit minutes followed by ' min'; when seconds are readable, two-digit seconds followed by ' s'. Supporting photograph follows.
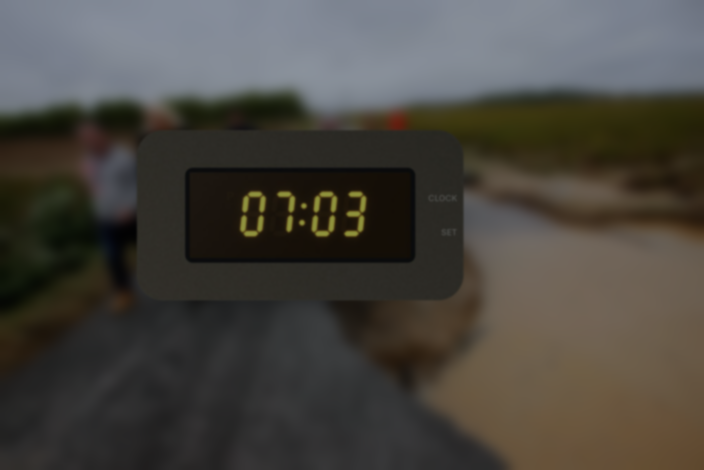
7 h 03 min
